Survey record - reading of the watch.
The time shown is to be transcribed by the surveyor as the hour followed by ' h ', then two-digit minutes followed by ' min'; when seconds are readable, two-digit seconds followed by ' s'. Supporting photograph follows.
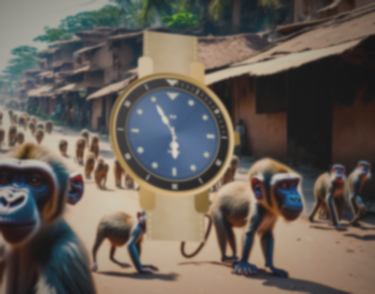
5 h 55 min
